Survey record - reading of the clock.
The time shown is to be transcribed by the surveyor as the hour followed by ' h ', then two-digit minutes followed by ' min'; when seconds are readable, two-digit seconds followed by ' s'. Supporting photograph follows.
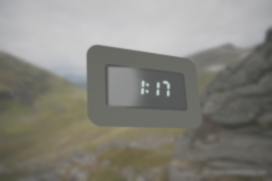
1 h 17 min
